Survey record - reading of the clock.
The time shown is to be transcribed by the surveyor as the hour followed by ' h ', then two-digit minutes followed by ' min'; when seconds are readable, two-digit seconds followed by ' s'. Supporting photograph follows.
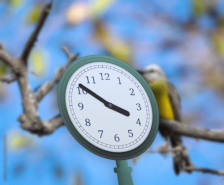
3 h 51 min
